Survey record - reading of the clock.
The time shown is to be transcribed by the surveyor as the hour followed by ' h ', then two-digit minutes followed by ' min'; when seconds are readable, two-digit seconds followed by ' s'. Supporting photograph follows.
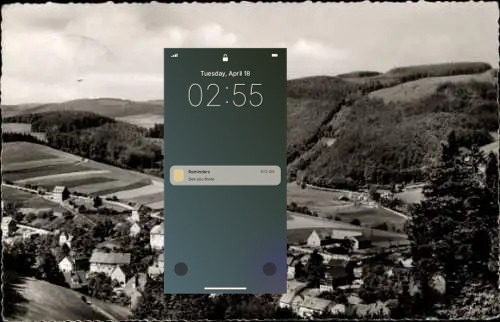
2 h 55 min
